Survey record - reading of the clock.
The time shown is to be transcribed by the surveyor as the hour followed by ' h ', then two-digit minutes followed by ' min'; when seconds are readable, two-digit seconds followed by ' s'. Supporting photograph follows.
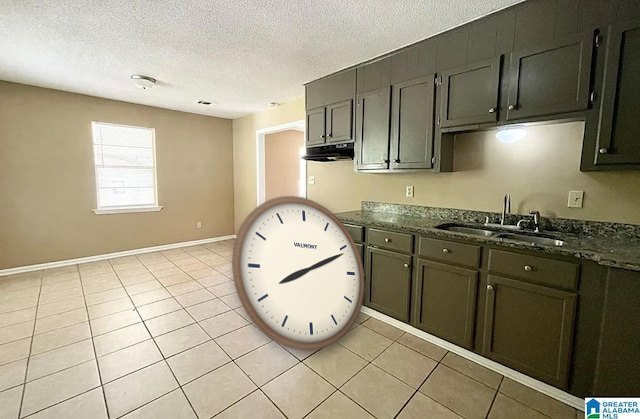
8 h 11 min
